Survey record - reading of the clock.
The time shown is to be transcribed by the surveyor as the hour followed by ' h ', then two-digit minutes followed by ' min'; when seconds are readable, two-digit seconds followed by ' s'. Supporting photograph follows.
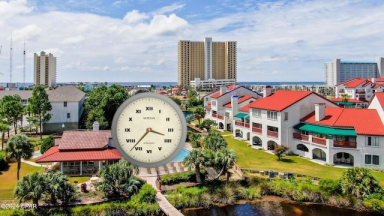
3 h 37 min
